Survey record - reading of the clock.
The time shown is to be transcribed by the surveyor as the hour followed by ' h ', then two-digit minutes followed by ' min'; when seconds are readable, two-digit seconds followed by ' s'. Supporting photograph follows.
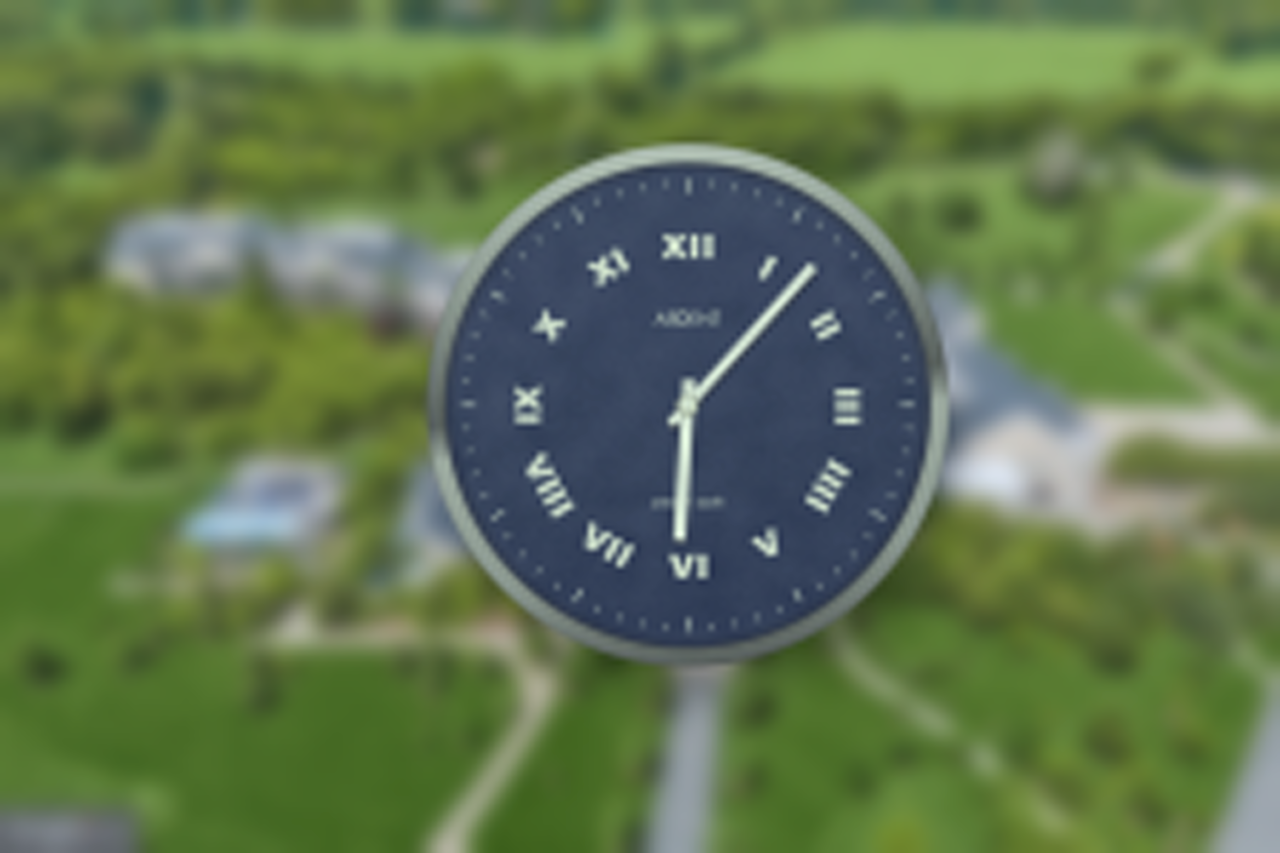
6 h 07 min
